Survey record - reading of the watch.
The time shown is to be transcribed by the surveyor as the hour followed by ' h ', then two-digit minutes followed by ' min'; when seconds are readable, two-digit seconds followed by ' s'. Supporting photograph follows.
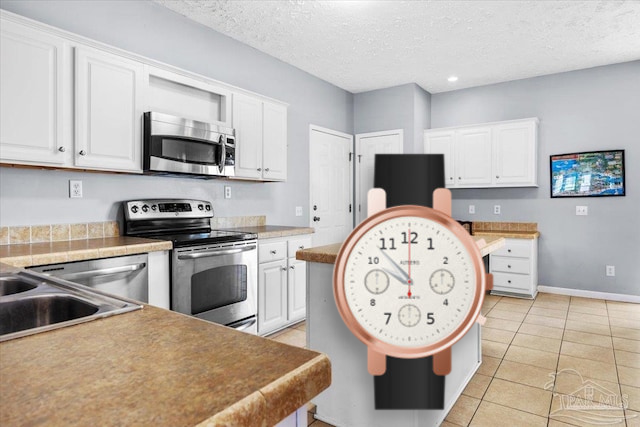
9 h 53 min
